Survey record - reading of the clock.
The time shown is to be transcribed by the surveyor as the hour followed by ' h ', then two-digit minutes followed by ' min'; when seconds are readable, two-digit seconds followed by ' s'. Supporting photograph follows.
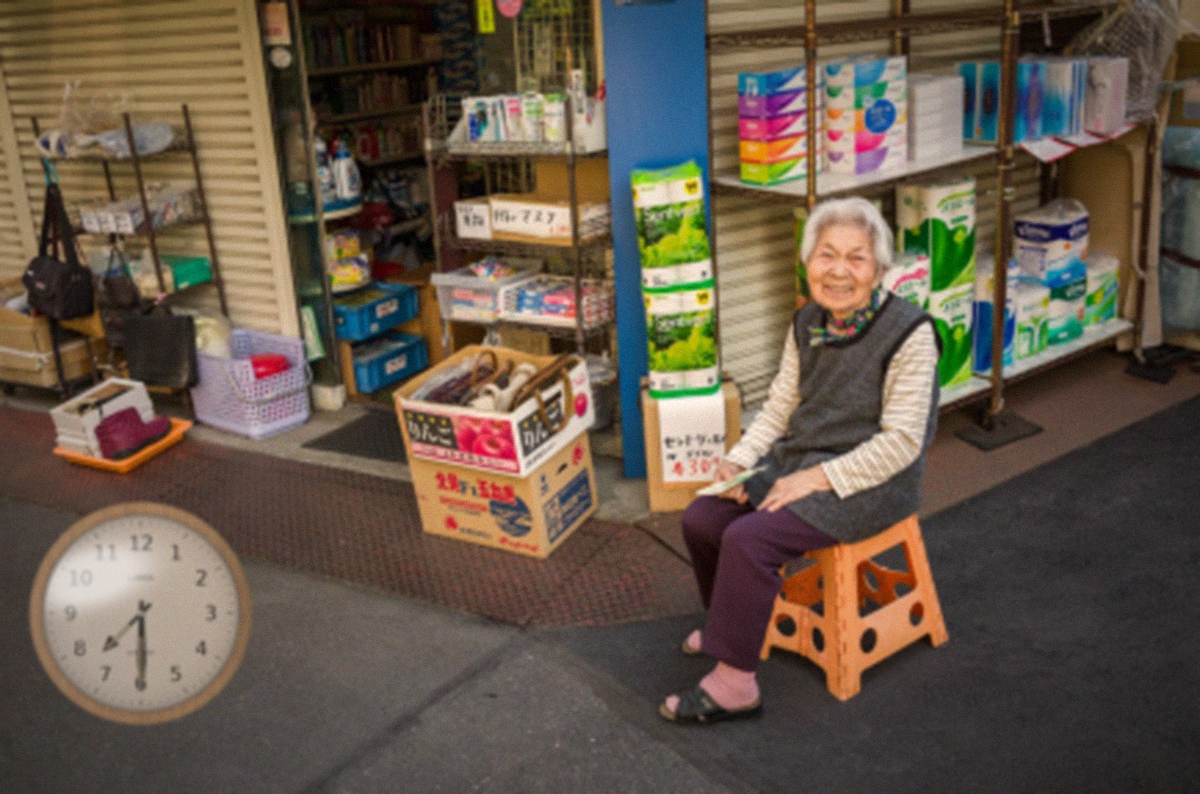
7 h 30 min
